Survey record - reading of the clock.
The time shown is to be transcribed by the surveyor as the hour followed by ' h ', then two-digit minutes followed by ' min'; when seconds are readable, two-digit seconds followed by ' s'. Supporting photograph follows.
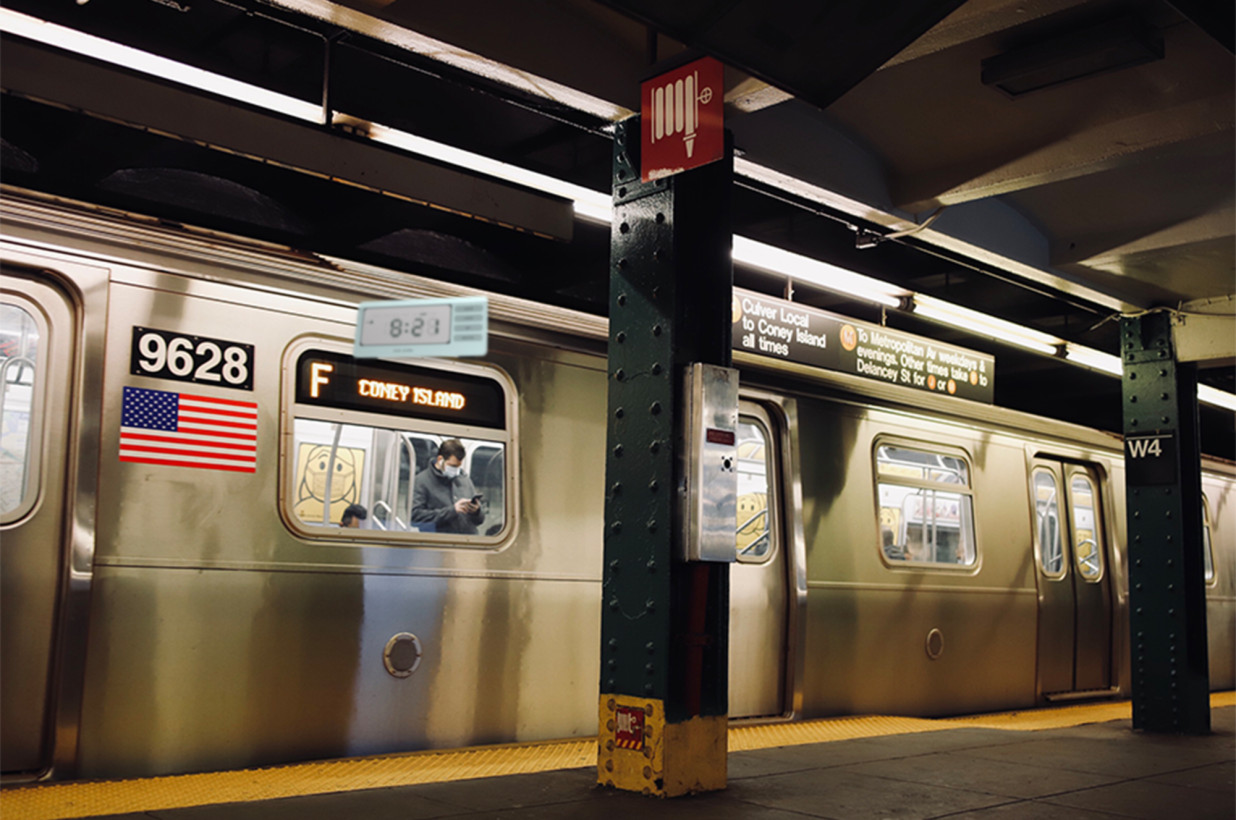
8 h 21 min
